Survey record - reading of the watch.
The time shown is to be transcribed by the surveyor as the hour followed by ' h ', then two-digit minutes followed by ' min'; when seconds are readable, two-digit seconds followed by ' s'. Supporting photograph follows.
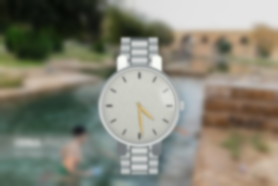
4 h 29 min
